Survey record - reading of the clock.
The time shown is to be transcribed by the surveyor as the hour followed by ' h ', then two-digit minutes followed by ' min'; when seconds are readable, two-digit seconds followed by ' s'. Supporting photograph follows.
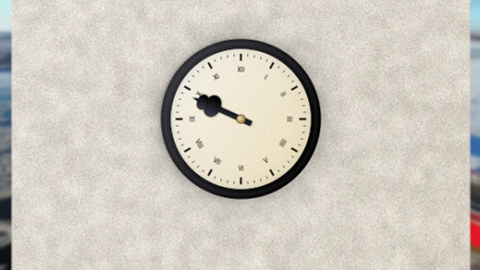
9 h 49 min
